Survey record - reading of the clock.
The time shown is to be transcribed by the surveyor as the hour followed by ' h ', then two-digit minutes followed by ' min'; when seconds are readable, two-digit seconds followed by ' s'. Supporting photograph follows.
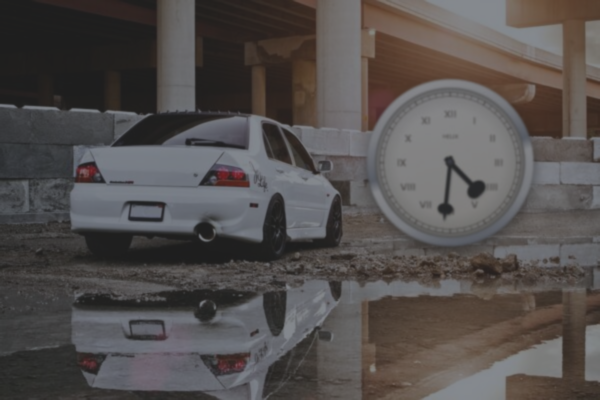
4 h 31 min
